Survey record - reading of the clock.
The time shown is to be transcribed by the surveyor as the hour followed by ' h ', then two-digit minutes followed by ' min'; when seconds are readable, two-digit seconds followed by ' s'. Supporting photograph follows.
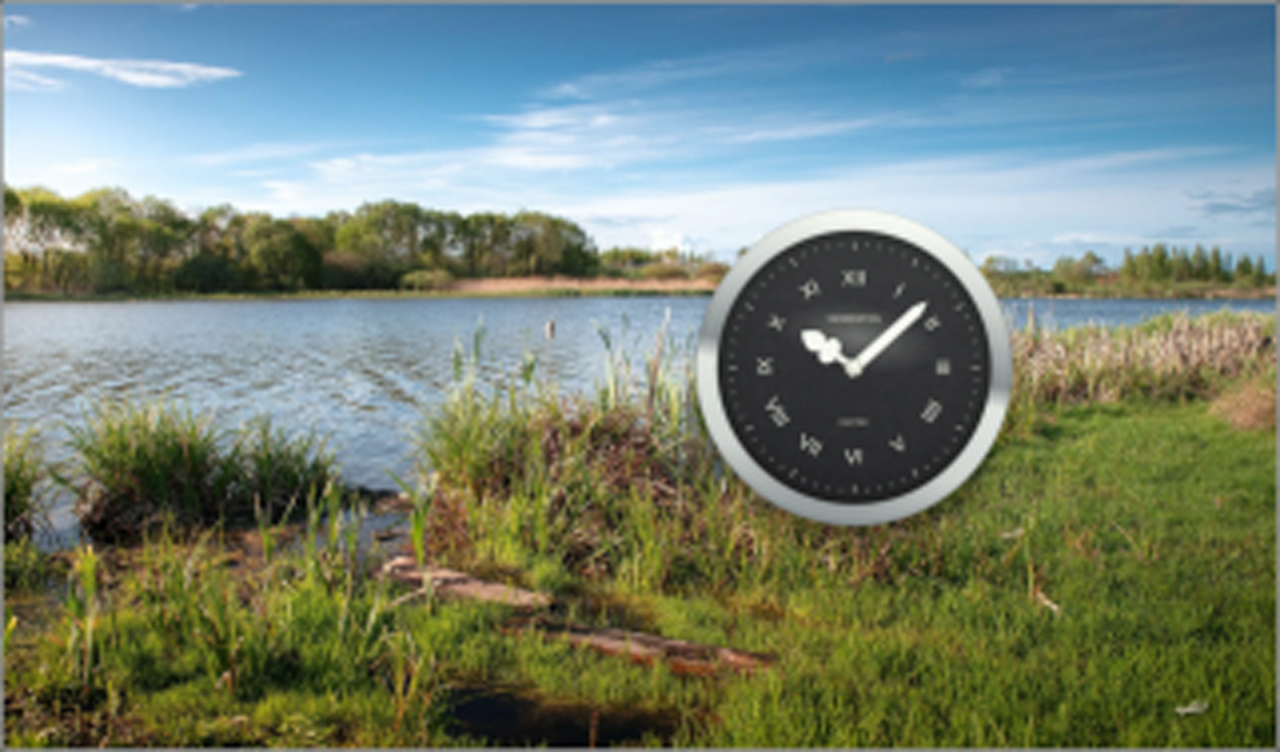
10 h 08 min
